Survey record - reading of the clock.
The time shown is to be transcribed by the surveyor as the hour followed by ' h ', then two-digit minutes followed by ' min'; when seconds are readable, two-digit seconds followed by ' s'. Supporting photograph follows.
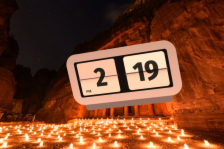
2 h 19 min
